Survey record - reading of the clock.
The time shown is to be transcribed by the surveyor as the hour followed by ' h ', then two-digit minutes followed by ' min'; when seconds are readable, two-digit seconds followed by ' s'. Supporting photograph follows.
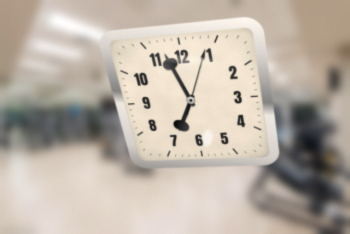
6 h 57 min 04 s
